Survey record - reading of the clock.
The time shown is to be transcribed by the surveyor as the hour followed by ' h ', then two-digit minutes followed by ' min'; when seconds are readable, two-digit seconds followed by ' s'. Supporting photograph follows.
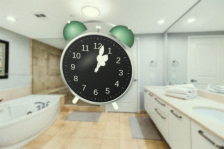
1 h 02 min
